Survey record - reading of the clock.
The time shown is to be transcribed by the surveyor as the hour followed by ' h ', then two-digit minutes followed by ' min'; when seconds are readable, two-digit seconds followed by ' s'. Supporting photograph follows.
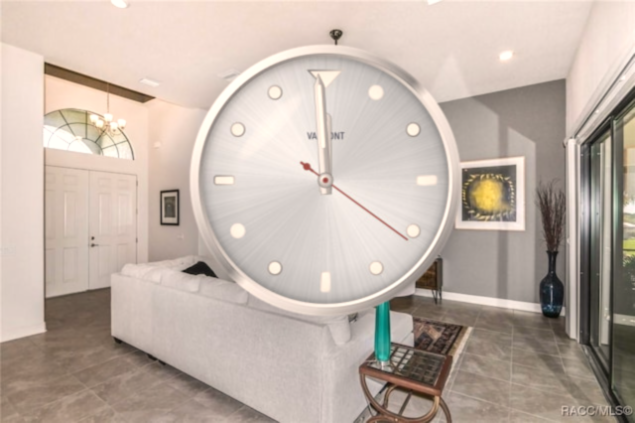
11 h 59 min 21 s
